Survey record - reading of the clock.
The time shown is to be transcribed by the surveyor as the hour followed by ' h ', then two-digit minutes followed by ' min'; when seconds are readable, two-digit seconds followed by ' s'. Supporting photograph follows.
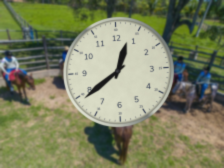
12 h 39 min
